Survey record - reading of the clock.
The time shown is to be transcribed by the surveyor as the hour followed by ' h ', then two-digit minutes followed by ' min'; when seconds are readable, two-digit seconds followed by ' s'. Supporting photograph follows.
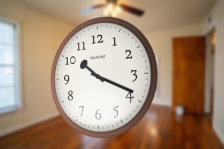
10 h 19 min
